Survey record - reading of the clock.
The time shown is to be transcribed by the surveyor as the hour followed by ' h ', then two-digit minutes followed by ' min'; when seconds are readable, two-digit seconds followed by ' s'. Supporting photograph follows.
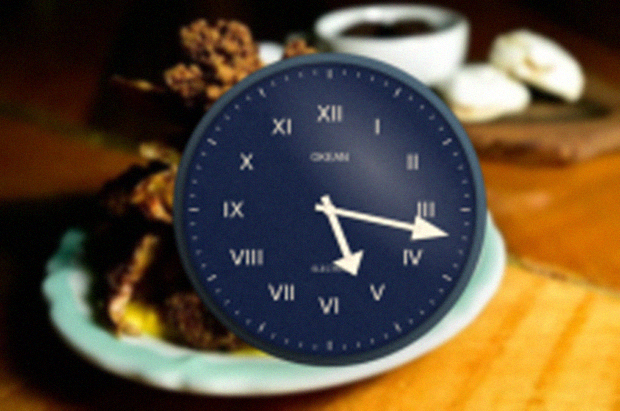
5 h 17 min
